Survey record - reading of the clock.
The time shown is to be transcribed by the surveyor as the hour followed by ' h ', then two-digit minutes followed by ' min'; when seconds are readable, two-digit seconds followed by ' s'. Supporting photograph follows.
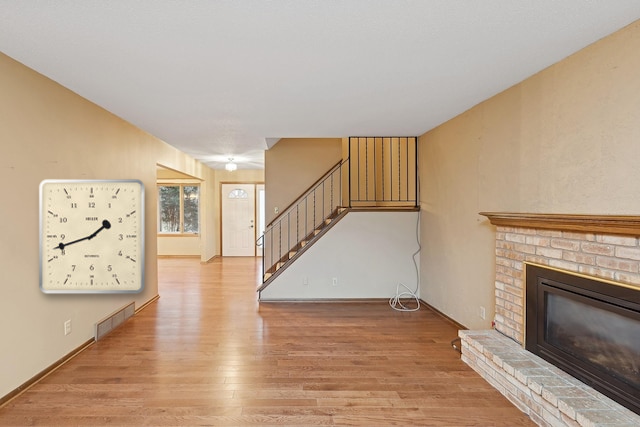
1 h 42 min
